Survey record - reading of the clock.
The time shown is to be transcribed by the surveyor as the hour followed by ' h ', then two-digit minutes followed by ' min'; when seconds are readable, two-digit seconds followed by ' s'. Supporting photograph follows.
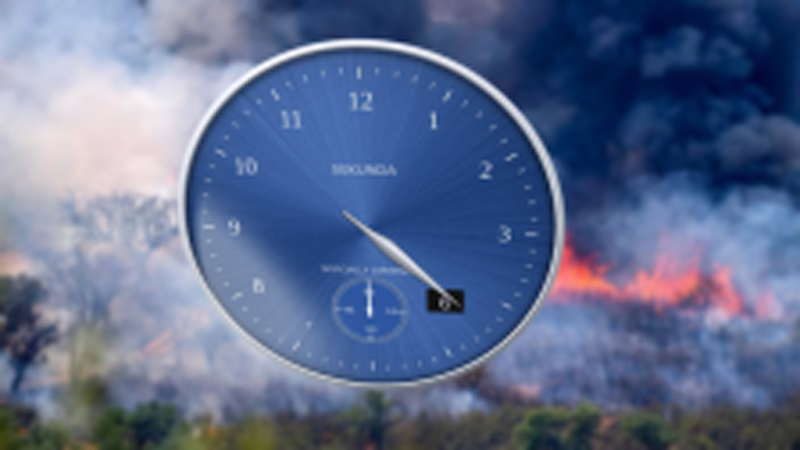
4 h 22 min
